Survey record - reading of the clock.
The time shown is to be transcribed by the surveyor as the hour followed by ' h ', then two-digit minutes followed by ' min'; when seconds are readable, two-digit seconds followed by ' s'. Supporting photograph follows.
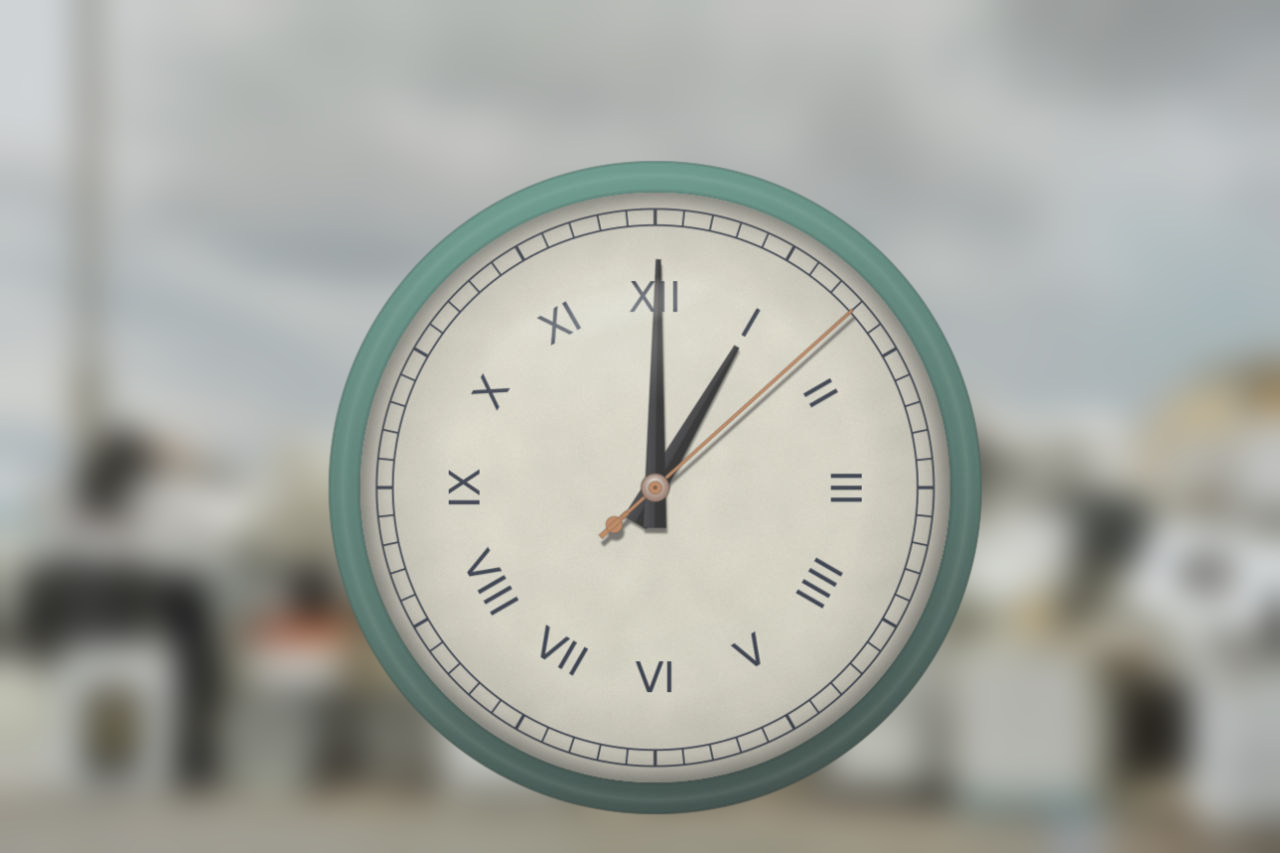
1 h 00 min 08 s
